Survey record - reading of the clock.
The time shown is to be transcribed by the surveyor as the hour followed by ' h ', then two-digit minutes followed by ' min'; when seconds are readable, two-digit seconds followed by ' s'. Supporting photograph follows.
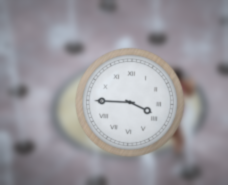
3 h 45 min
